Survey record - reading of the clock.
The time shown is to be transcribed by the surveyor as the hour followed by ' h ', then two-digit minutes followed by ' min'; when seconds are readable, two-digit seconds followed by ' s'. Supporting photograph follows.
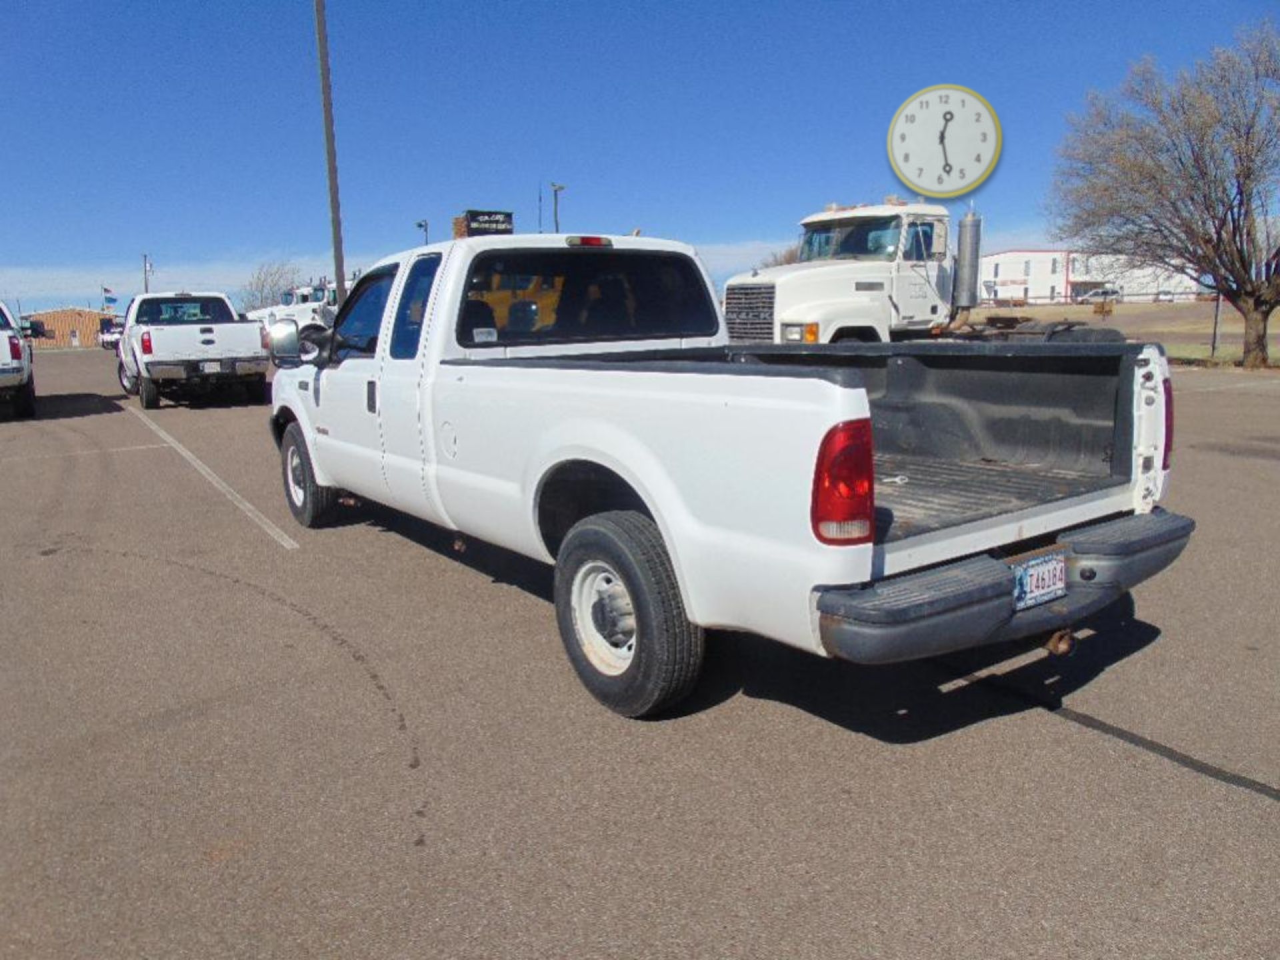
12 h 28 min
